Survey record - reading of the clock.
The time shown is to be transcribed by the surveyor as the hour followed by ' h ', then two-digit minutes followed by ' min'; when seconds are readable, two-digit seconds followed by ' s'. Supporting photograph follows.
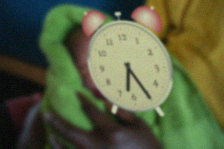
6 h 25 min
